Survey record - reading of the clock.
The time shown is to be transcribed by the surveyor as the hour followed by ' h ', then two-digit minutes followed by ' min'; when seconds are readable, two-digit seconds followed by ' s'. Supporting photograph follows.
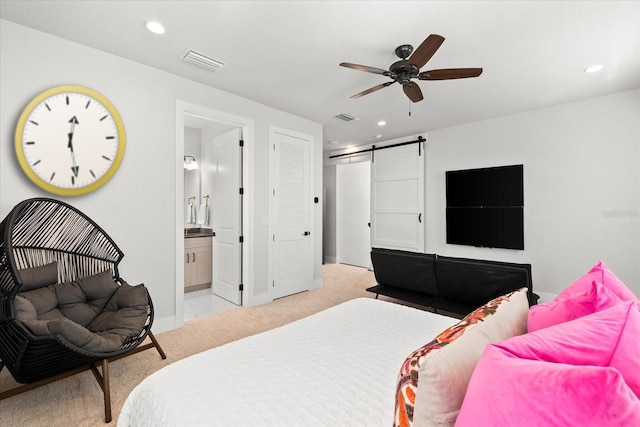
12 h 29 min
